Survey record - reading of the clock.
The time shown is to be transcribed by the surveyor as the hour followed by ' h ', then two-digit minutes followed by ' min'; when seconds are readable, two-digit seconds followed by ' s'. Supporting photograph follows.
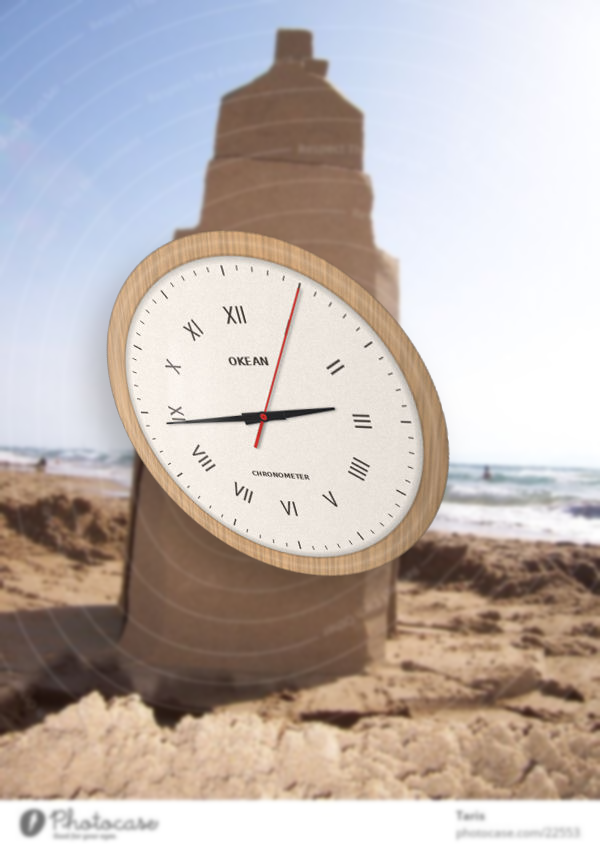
2 h 44 min 05 s
